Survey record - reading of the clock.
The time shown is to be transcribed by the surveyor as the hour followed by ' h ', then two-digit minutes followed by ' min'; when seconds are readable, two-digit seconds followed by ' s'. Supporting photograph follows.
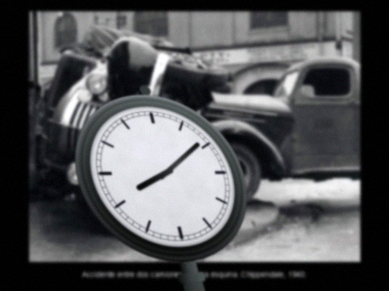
8 h 09 min
